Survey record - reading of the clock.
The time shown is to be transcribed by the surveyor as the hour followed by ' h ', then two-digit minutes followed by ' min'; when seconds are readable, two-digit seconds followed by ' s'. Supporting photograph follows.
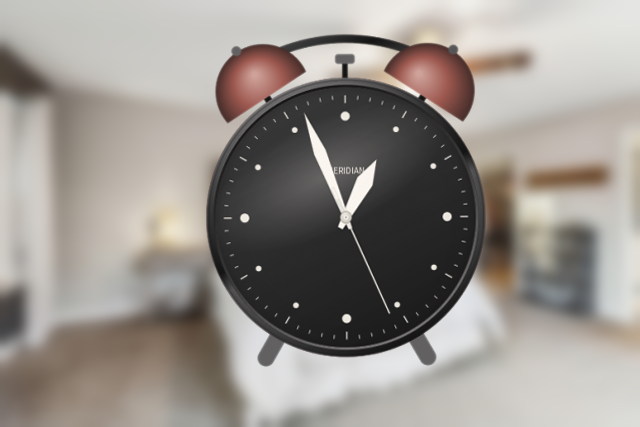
12 h 56 min 26 s
